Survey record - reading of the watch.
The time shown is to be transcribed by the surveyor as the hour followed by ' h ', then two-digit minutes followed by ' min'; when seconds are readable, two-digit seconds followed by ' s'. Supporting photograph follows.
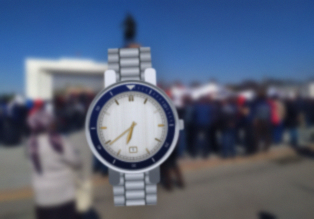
6 h 39 min
